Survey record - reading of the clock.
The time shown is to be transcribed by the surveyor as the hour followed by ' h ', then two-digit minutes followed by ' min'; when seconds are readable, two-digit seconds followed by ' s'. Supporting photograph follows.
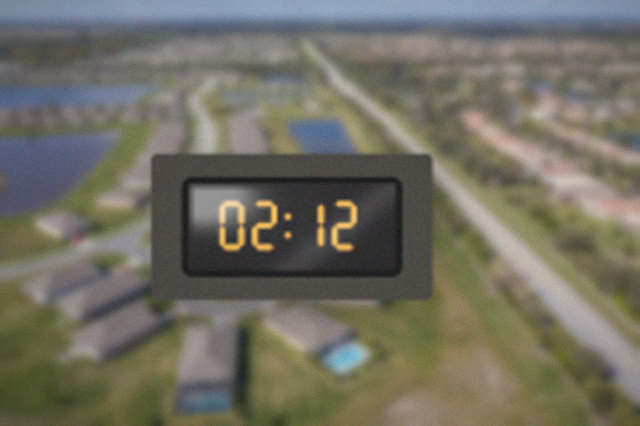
2 h 12 min
